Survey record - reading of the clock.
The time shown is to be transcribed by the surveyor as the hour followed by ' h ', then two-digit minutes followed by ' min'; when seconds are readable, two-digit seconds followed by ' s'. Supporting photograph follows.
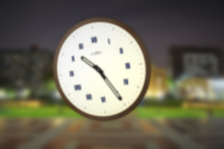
10 h 25 min
